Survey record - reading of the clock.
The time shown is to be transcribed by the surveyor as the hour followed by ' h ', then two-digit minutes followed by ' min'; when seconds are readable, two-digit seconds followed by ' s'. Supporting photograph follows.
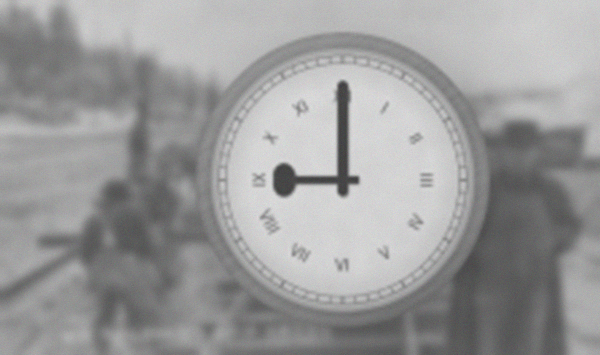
9 h 00 min
